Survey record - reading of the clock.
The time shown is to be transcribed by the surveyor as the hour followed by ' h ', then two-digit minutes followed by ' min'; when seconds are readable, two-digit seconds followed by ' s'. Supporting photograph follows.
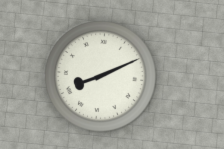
8 h 10 min
